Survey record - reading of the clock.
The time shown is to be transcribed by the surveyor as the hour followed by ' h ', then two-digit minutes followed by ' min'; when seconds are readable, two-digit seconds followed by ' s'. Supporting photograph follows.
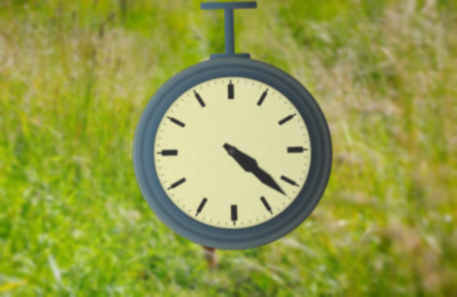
4 h 22 min
